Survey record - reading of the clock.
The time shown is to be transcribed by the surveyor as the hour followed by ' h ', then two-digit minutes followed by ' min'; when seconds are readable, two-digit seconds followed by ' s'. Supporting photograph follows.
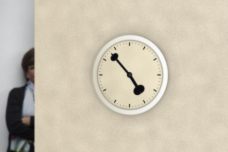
4 h 53 min
